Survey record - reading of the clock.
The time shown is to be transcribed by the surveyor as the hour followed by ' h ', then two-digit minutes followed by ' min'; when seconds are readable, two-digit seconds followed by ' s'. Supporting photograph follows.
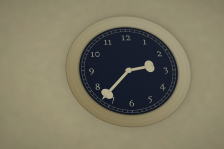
2 h 37 min
